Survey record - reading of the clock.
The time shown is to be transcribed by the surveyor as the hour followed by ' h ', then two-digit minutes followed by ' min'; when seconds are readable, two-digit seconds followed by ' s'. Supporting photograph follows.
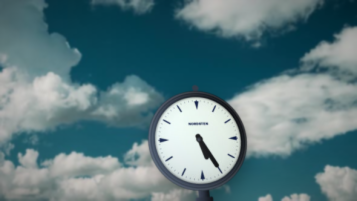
5 h 25 min
